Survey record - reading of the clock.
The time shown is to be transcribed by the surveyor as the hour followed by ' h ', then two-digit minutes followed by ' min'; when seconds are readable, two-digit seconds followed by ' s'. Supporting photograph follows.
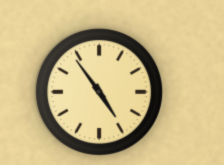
4 h 54 min
